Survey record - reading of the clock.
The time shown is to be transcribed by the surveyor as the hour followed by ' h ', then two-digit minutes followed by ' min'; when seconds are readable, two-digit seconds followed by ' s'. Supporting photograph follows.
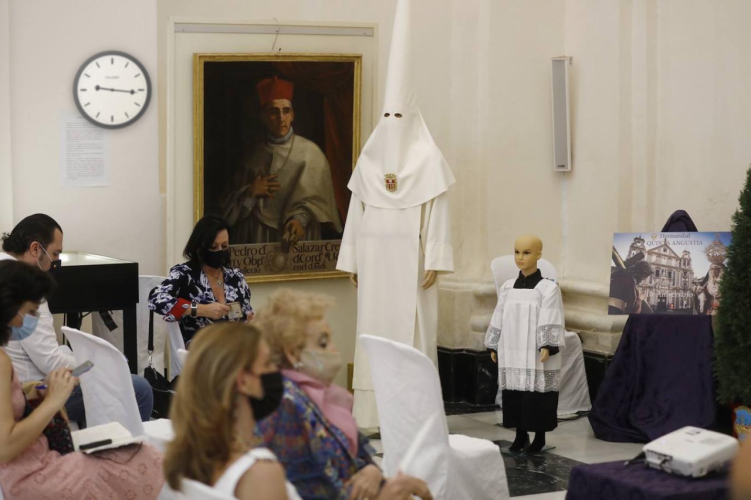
9 h 16 min
